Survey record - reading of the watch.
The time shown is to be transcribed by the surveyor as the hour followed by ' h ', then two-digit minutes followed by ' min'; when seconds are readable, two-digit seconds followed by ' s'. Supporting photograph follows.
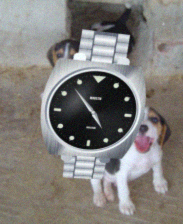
4 h 53 min
